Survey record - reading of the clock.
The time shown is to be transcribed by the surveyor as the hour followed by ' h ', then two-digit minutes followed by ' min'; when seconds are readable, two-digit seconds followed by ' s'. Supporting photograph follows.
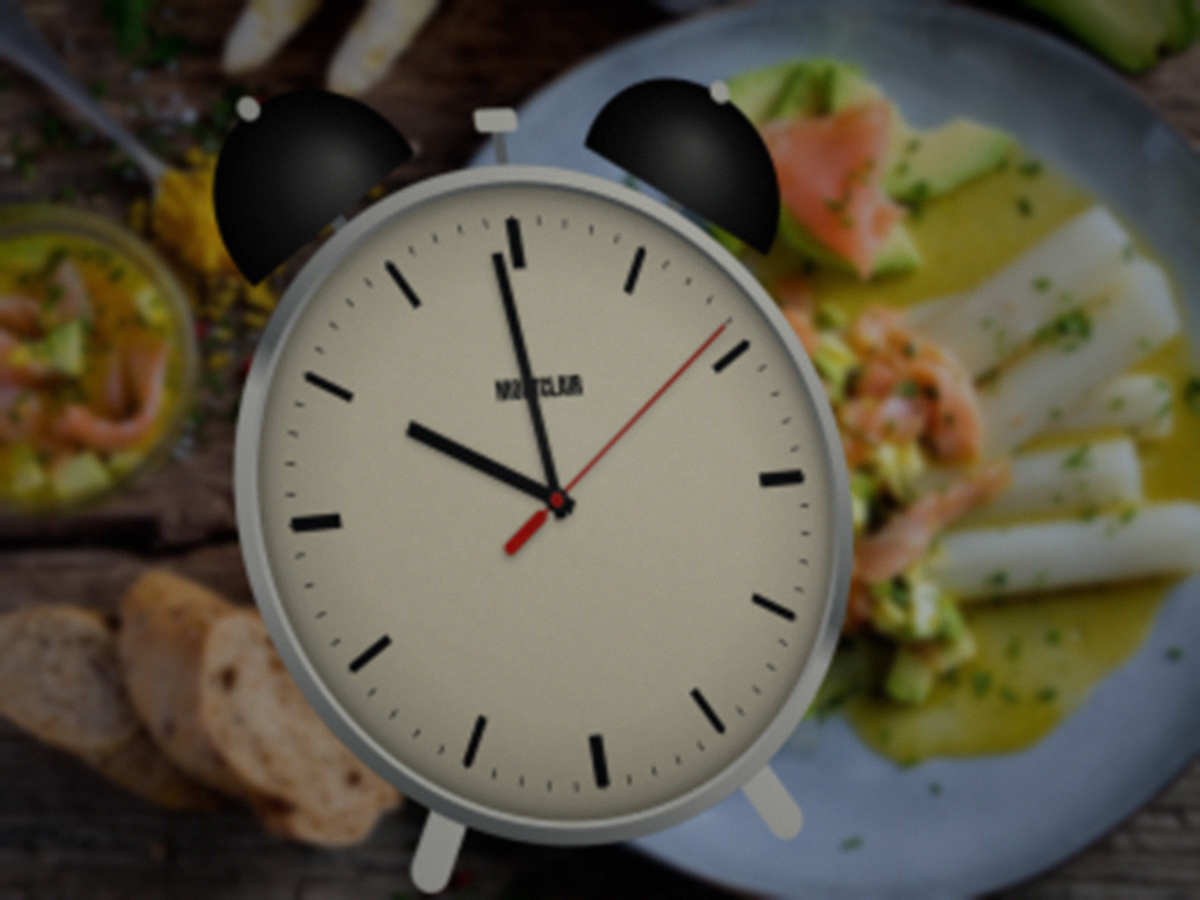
9 h 59 min 09 s
